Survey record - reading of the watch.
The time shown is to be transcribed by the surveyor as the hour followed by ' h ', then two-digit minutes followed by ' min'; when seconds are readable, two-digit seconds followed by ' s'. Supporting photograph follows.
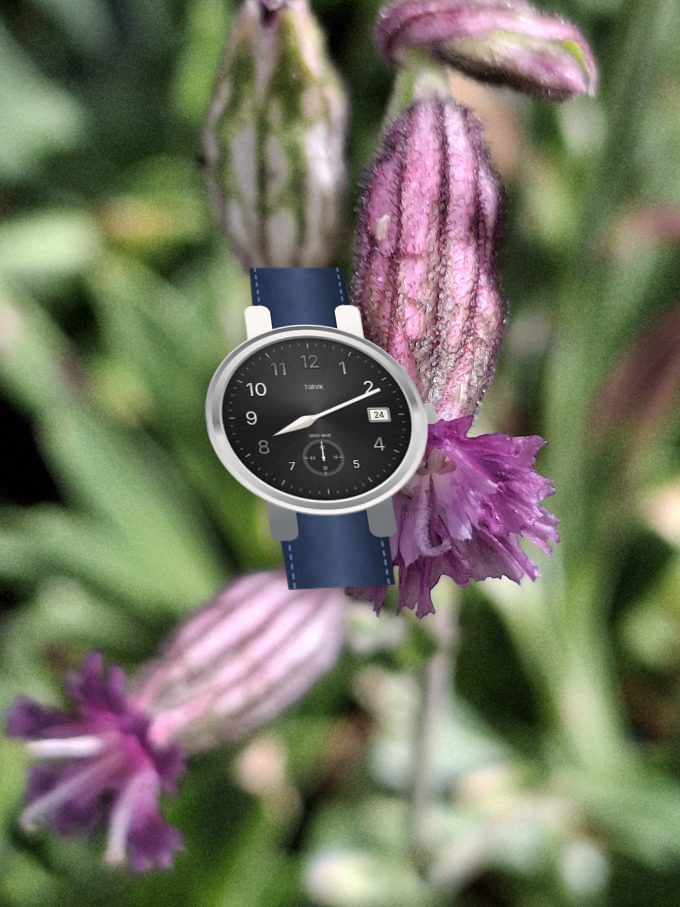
8 h 11 min
